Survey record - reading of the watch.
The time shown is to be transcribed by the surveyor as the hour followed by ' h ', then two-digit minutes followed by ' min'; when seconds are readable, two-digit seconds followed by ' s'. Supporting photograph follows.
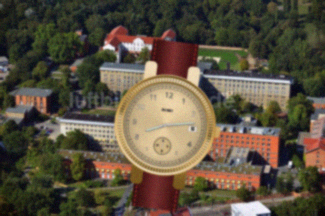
8 h 13 min
